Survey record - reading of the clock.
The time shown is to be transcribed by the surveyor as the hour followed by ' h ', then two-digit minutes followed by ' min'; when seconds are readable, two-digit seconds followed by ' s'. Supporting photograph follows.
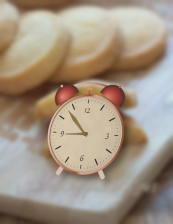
8 h 53 min
